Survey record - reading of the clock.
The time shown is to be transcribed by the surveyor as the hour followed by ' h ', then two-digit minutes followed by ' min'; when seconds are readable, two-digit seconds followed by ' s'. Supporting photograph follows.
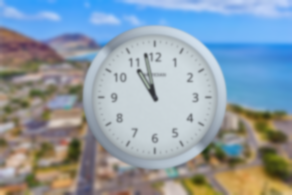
10 h 58 min
